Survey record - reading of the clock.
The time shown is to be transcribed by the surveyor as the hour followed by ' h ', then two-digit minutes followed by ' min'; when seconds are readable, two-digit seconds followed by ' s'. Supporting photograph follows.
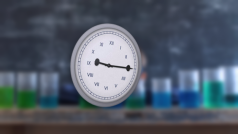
9 h 15 min
